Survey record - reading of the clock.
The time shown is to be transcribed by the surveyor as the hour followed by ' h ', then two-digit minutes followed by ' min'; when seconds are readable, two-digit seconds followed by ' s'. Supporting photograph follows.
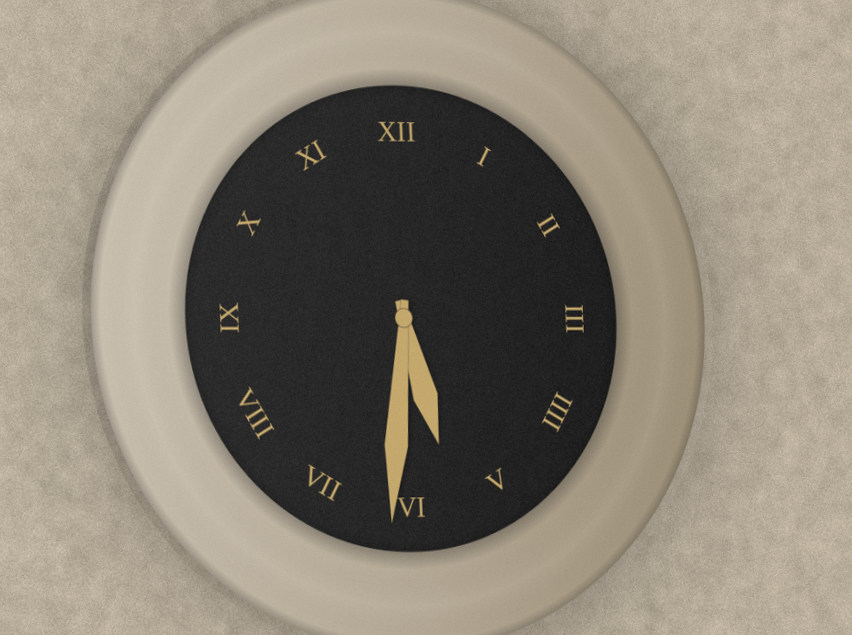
5 h 31 min
